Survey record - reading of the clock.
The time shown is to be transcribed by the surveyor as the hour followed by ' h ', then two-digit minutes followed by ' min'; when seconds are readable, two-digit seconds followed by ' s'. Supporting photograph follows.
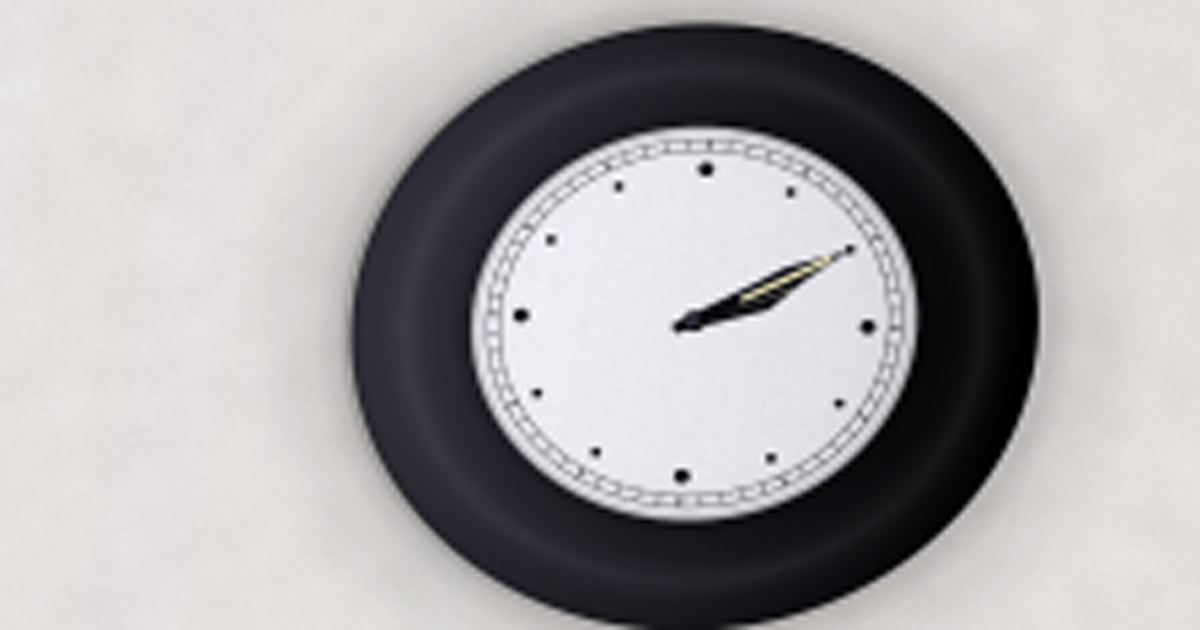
2 h 10 min
